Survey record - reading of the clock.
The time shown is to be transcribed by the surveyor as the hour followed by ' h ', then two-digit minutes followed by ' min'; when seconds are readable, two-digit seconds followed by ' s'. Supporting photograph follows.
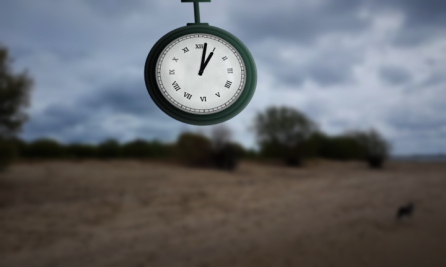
1 h 02 min
